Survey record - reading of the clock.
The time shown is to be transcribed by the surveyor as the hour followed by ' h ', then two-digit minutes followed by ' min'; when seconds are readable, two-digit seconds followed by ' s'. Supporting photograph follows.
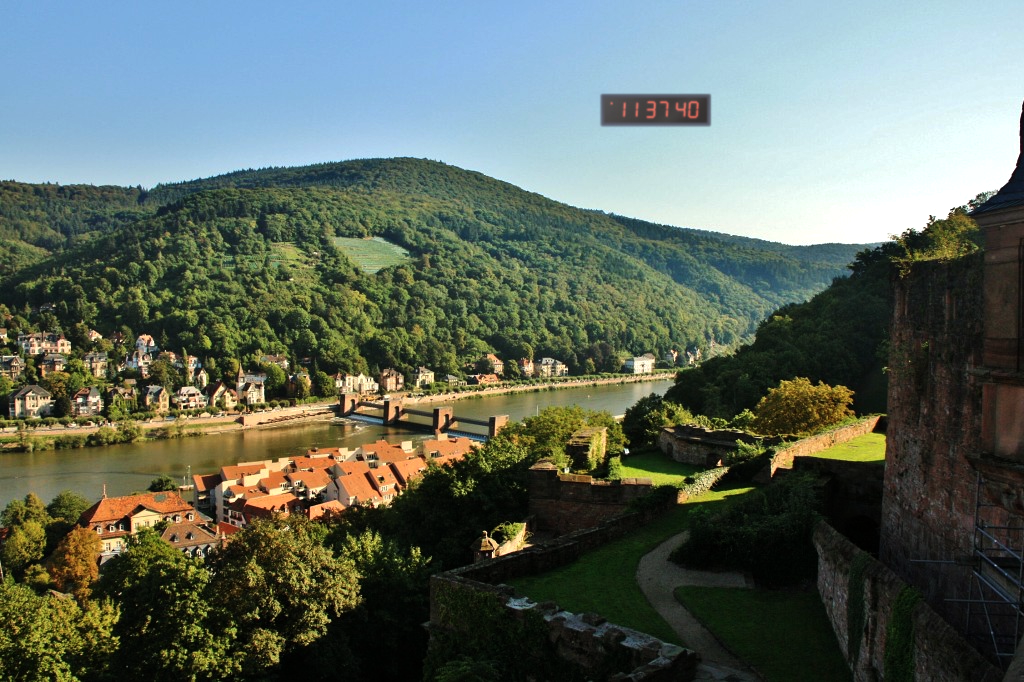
11 h 37 min 40 s
